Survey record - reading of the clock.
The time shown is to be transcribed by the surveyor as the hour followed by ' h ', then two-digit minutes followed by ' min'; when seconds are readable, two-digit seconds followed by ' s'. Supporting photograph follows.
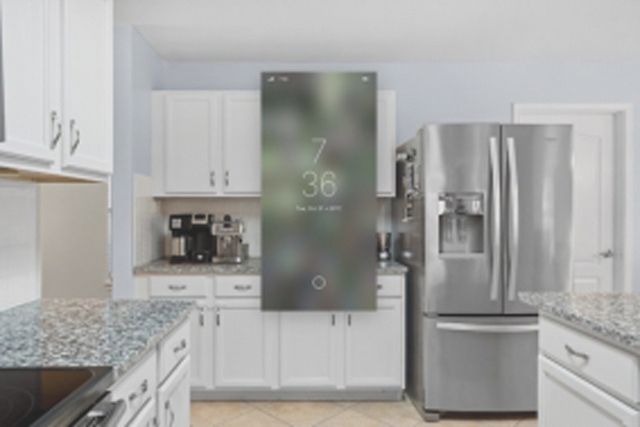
7 h 36 min
